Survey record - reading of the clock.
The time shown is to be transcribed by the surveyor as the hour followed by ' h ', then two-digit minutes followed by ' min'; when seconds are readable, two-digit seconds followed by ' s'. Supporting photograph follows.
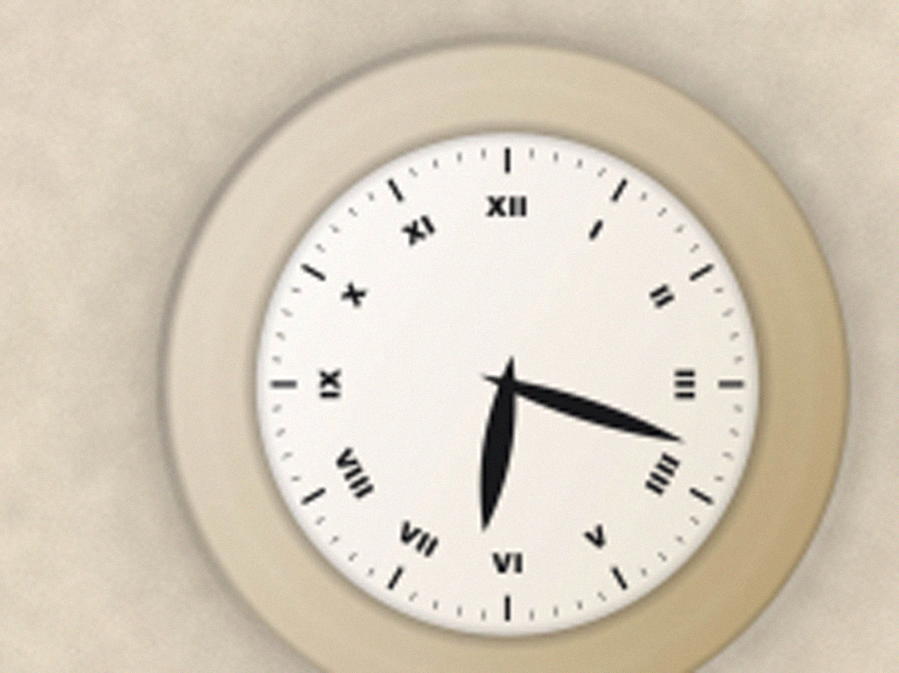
6 h 18 min
